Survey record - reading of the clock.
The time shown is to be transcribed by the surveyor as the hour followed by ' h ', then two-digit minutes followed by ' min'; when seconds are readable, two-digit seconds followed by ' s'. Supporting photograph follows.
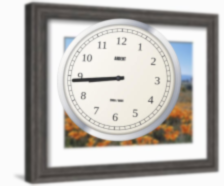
8 h 44 min
